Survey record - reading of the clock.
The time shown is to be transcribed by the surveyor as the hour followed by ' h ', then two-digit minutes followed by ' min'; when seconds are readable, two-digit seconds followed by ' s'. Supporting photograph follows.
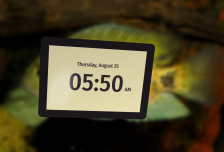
5 h 50 min
